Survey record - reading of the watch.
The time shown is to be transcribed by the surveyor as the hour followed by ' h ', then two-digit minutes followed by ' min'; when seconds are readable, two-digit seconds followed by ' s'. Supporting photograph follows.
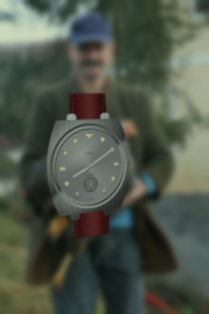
8 h 10 min
